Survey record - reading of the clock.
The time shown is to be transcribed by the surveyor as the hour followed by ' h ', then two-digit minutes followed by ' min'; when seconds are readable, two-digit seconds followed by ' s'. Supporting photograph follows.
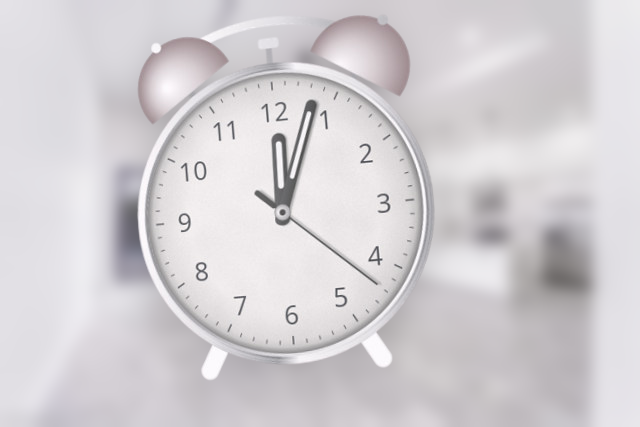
12 h 03 min 22 s
